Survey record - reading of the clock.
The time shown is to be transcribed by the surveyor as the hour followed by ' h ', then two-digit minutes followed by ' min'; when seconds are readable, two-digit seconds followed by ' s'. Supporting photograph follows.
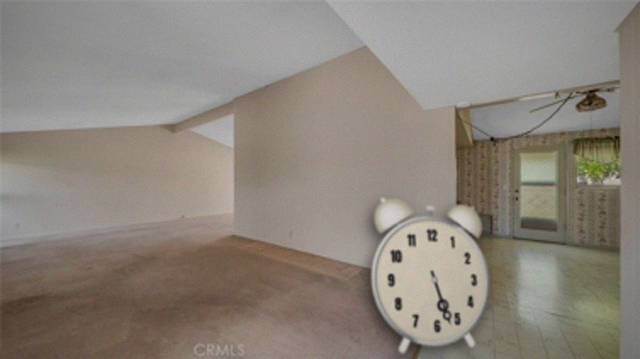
5 h 27 min
